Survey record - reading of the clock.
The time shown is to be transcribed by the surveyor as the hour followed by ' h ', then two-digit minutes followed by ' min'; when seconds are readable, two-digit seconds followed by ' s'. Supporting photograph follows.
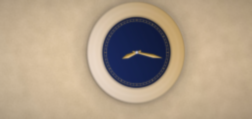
8 h 17 min
